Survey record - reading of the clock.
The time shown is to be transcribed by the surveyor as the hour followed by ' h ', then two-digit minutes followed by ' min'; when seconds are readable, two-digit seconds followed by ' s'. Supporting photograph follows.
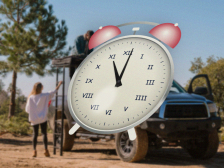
11 h 01 min
